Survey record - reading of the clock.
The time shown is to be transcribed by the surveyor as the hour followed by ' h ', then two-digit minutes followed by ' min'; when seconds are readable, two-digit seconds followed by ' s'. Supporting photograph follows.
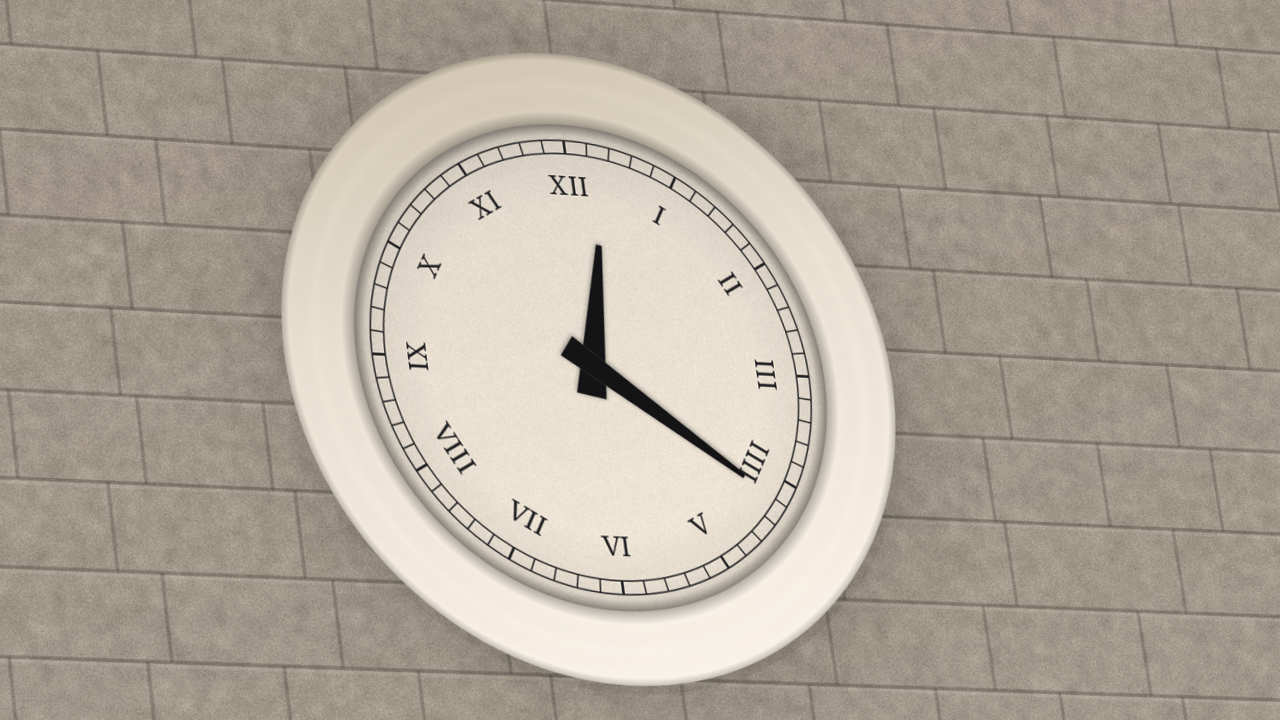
12 h 21 min
